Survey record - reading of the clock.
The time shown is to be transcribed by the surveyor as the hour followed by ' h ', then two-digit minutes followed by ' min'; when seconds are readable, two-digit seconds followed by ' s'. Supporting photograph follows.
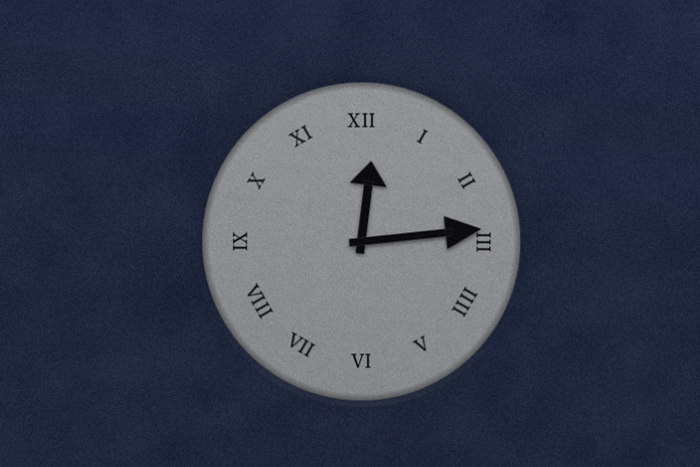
12 h 14 min
